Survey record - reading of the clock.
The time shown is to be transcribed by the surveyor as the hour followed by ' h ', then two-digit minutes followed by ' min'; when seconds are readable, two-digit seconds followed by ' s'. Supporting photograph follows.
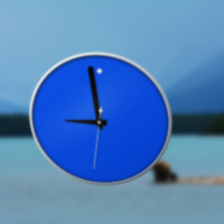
8 h 58 min 31 s
